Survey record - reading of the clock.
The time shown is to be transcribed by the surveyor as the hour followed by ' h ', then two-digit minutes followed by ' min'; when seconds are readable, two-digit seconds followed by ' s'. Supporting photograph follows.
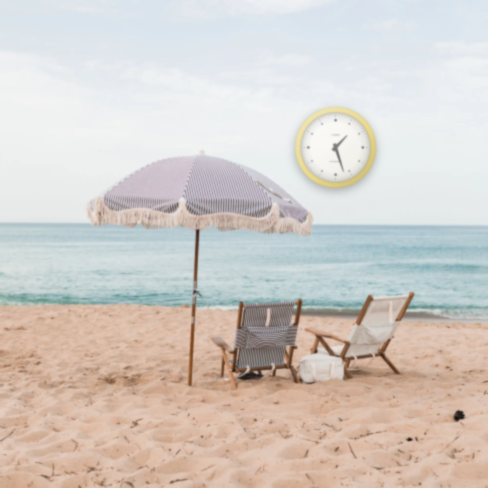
1 h 27 min
